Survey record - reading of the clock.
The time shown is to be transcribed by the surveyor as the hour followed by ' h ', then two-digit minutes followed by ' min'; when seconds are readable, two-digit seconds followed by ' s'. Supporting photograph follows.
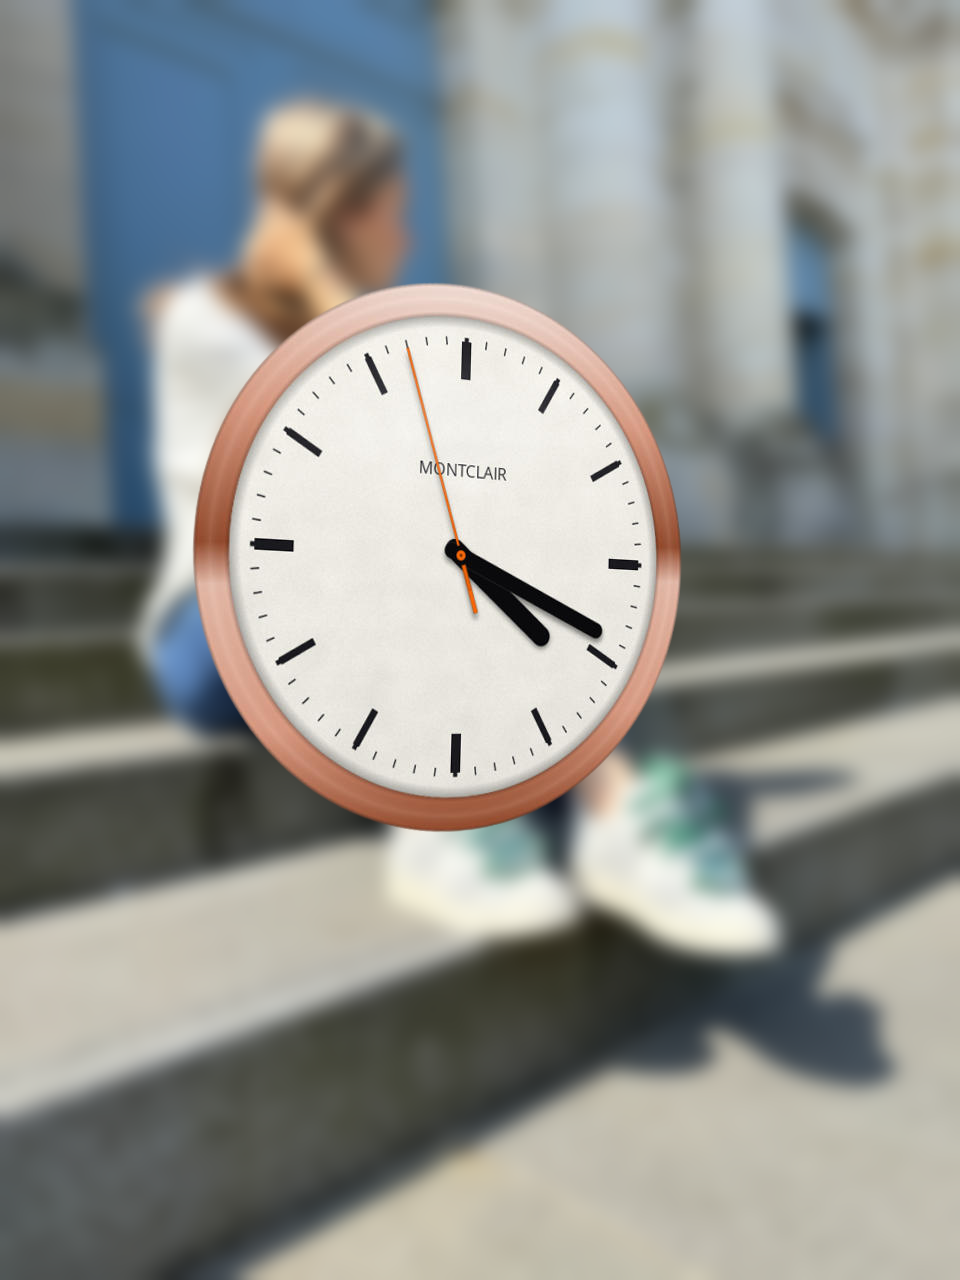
4 h 18 min 57 s
